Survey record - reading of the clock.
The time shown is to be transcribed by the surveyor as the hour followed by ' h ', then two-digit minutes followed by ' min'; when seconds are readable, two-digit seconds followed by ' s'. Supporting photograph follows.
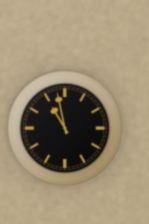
10 h 58 min
